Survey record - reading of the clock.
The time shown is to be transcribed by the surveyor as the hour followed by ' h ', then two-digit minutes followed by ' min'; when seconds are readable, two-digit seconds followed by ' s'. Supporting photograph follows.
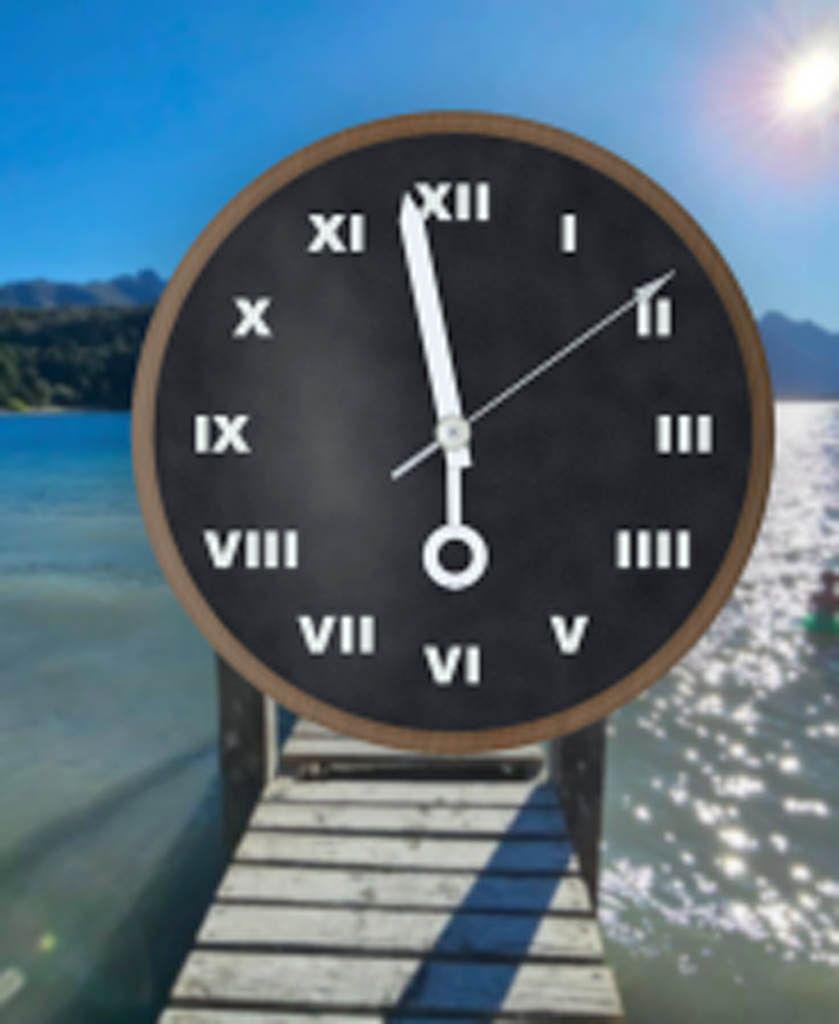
5 h 58 min 09 s
